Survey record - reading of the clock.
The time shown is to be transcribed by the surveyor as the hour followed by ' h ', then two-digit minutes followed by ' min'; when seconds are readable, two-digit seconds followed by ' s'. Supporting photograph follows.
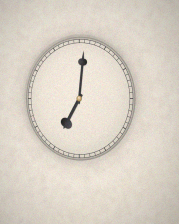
7 h 01 min
